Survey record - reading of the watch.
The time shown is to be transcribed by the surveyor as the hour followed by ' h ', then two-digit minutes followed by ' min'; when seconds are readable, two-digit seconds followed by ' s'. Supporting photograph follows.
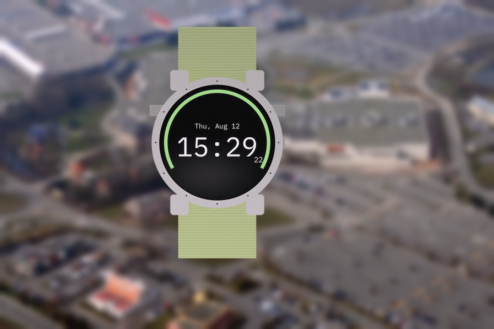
15 h 29 min 22 s
